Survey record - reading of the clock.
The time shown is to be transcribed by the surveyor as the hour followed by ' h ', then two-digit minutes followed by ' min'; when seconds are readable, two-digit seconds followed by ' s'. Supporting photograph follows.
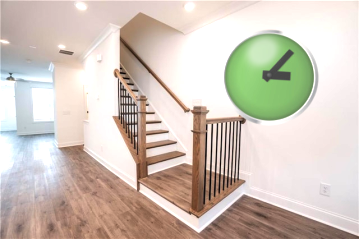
3 h 07 min
